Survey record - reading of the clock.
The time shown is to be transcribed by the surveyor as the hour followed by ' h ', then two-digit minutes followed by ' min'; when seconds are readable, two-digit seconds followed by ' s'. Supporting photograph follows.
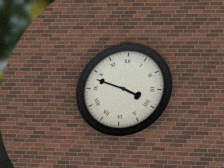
3 h 48 min
